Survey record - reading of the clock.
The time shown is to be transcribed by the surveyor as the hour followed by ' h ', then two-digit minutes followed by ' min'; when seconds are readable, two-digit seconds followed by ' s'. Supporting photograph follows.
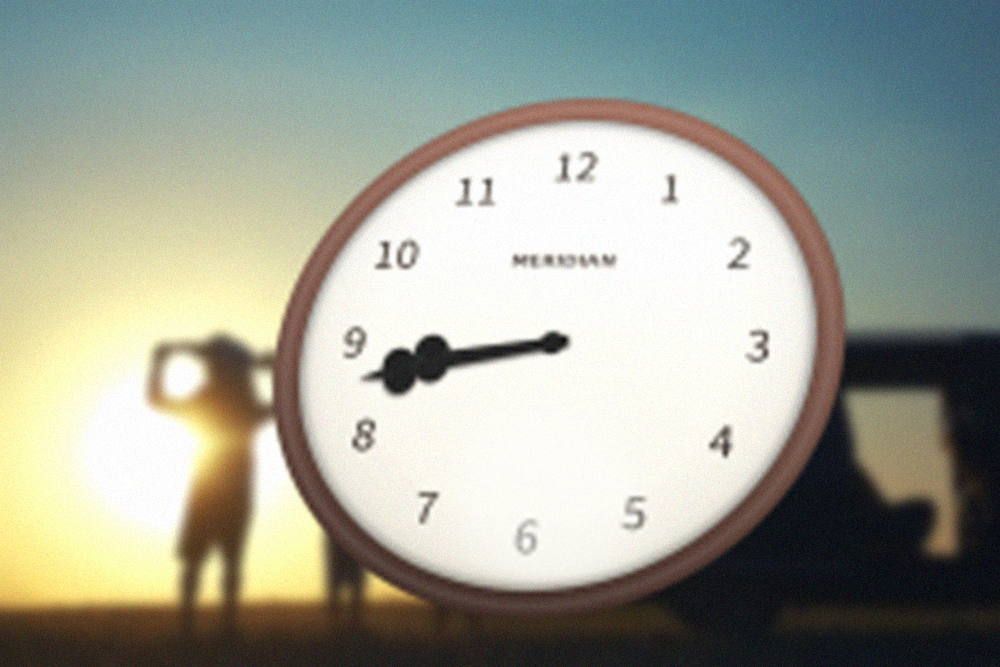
8 h 43 min
